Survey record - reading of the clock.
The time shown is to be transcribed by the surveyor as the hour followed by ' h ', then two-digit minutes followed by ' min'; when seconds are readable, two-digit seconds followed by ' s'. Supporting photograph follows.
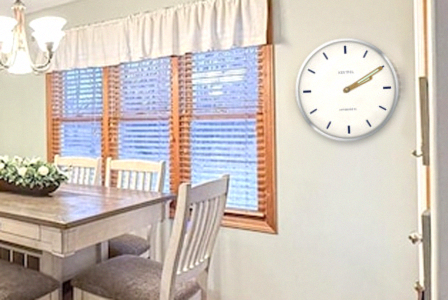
2 h 10 min
